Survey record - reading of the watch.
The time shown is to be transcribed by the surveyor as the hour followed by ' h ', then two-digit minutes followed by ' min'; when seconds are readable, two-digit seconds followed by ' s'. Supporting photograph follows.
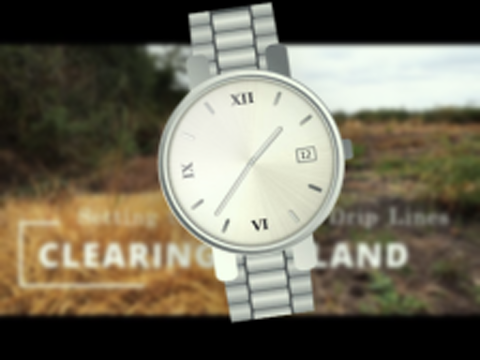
1 h 37 min
